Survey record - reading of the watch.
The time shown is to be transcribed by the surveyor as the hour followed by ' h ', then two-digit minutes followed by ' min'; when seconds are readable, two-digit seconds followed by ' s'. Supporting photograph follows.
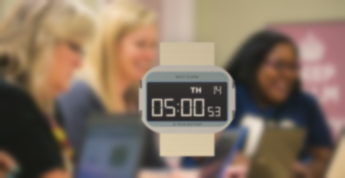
5 h 00 min
